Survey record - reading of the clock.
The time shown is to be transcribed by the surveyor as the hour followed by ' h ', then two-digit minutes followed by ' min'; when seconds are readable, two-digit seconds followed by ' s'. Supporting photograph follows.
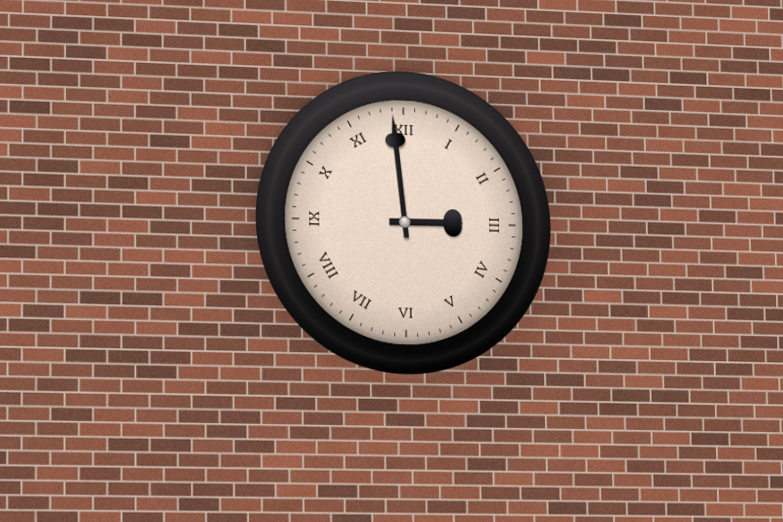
2 h 59 min
